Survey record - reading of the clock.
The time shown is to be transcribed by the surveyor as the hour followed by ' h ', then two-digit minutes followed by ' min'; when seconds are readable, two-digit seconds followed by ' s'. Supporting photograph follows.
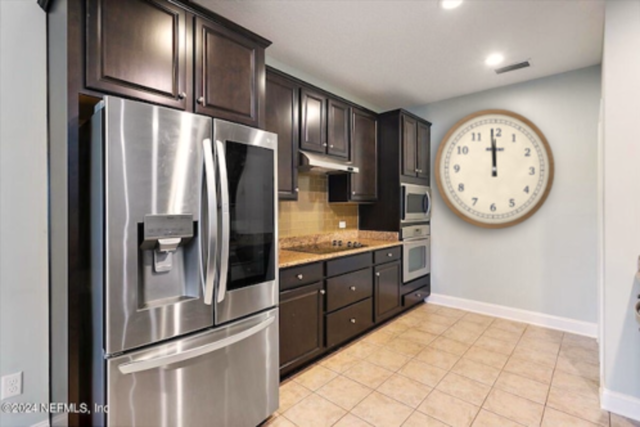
11 h 59 min
